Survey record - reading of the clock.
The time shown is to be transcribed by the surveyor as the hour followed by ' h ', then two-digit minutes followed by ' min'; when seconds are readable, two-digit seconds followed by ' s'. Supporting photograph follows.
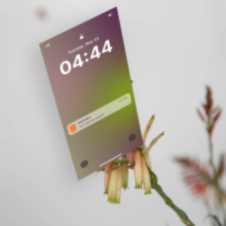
4 h 44 min
